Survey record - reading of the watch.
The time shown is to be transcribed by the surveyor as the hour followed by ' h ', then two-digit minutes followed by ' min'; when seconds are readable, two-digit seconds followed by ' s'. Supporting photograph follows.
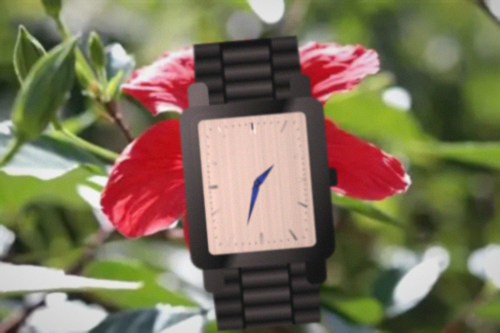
1 h 33 min
